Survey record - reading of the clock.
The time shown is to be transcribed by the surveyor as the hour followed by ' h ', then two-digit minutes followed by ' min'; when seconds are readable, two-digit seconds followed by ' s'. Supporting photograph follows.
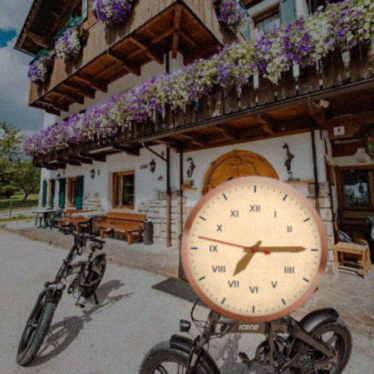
7 h 14 min 47 s
